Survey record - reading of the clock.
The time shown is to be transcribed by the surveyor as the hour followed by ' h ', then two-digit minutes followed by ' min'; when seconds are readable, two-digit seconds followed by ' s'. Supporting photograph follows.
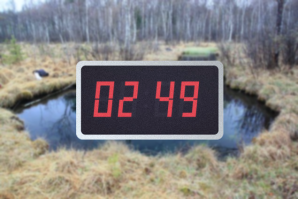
2 h 49 min
